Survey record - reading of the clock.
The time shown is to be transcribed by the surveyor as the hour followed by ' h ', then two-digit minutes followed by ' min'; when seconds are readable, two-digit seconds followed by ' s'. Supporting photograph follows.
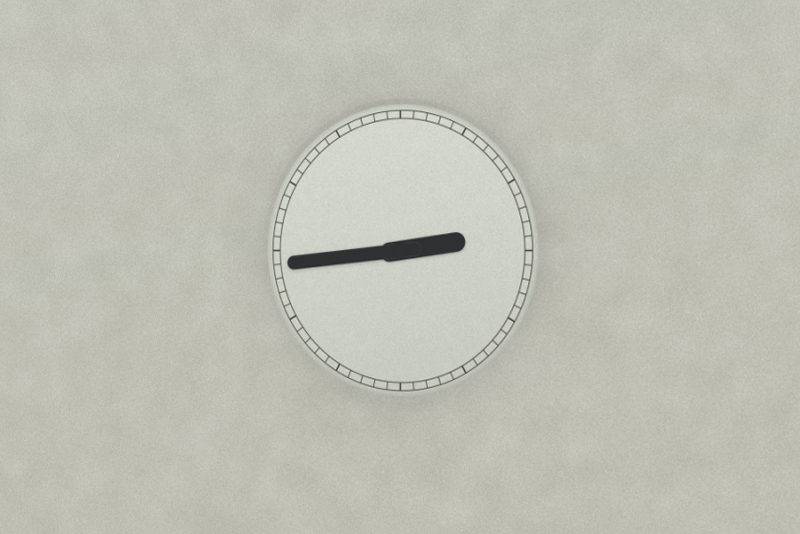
2 h 44 min
